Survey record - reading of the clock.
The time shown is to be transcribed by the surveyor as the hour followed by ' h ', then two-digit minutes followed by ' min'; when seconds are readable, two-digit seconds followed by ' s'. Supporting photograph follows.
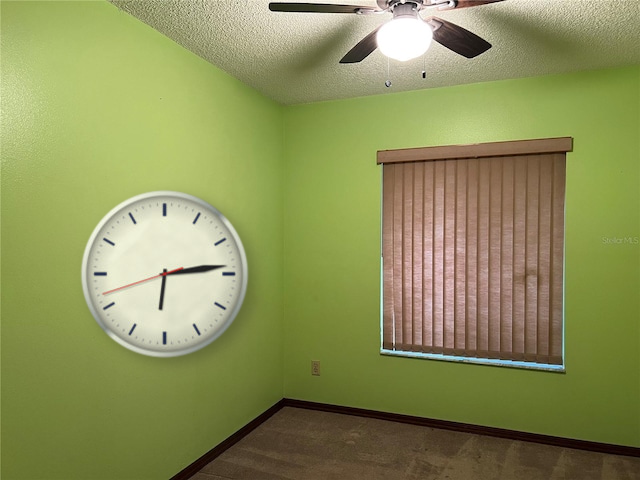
6 h 13 min 42 s
